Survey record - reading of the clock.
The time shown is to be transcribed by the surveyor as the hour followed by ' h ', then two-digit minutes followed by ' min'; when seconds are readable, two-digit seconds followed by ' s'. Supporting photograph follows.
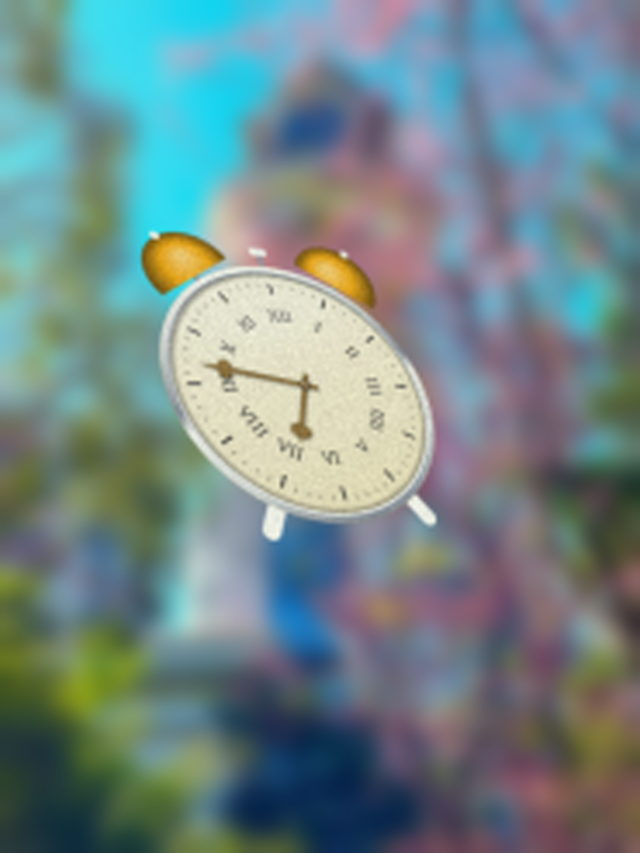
6 h 47 min
